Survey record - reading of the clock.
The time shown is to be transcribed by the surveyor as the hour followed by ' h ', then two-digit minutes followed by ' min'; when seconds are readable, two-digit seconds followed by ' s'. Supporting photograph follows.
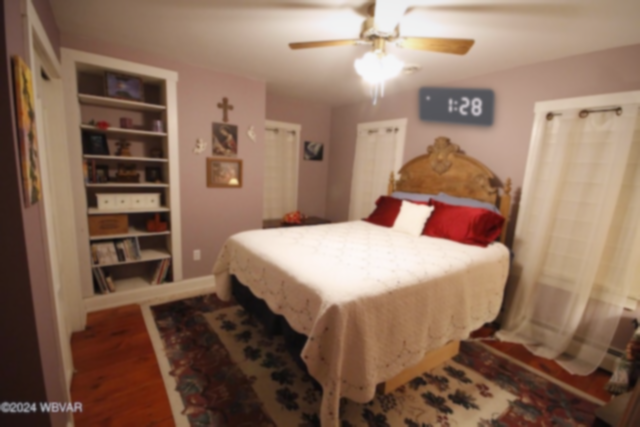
1 h 28 min
